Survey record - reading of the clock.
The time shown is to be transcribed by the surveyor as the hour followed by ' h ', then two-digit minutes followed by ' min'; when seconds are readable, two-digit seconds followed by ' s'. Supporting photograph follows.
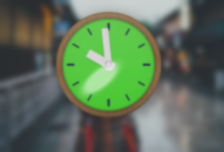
9 h 59 min
